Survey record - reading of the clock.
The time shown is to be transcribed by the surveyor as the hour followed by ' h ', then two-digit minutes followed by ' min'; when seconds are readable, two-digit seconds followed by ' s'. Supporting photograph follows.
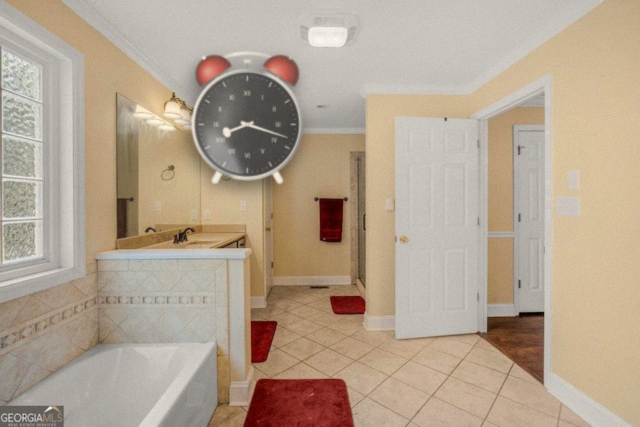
8 h 18 min
